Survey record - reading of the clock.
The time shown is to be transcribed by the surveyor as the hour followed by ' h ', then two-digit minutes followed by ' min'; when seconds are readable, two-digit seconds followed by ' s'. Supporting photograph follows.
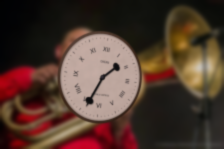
1 h 34 min
